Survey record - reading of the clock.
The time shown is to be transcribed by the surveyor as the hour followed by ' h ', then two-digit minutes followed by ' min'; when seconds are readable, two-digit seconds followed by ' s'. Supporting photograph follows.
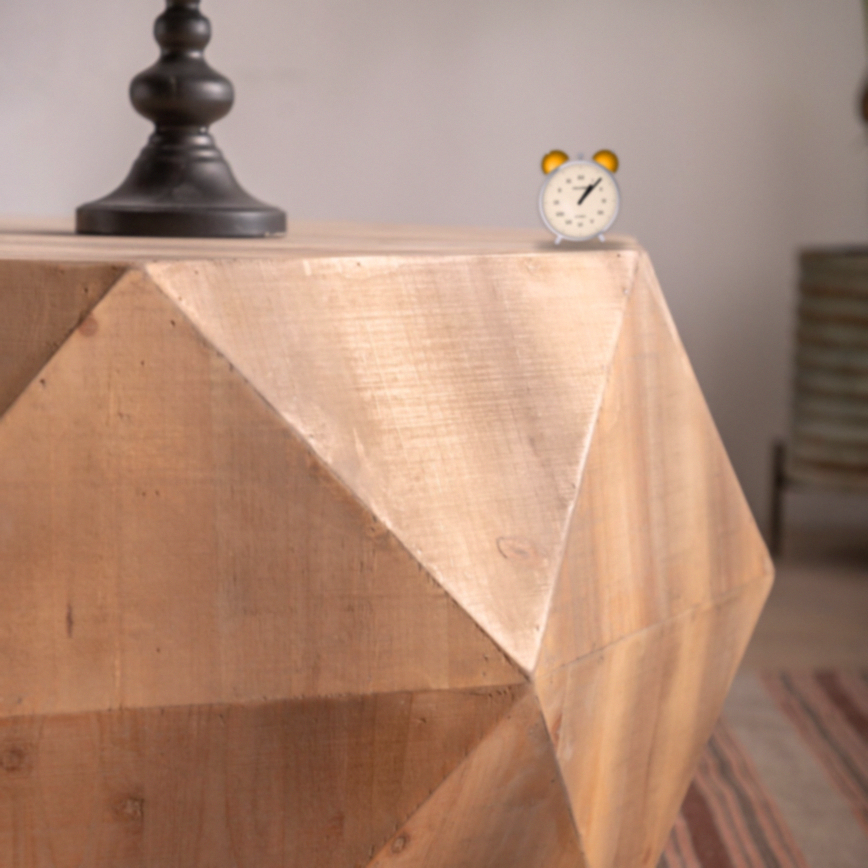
1 h 07 min
